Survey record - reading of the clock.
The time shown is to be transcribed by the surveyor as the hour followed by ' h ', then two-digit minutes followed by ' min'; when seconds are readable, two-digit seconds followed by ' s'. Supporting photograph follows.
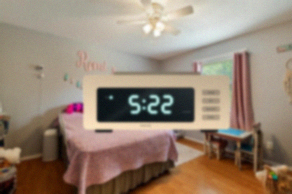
5 h 22 min
